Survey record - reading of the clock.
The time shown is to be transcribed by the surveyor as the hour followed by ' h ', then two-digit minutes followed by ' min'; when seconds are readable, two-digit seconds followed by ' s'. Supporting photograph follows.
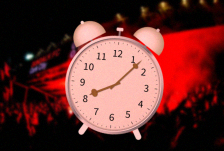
8 h 07 min
